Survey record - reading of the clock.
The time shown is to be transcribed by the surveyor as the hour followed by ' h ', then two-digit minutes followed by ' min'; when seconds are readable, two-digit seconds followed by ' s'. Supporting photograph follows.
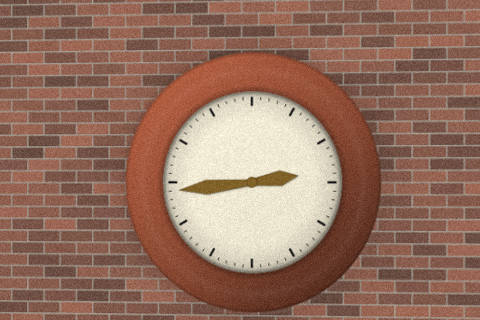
2 h 44 min
